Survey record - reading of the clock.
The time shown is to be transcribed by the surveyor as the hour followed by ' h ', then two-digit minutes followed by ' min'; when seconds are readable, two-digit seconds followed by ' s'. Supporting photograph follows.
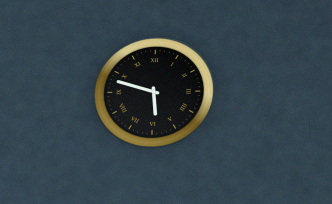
5 h 48 min
